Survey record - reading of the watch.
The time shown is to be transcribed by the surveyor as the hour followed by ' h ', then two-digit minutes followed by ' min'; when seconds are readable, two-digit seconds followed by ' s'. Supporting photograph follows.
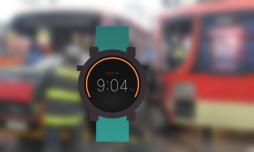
9 h 04 min
